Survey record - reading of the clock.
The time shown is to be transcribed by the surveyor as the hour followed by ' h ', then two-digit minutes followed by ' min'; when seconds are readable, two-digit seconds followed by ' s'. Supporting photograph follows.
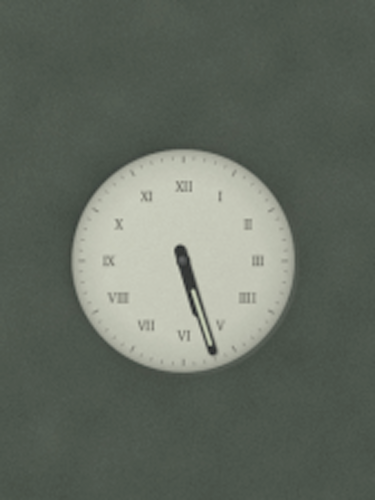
5 h 27 min
